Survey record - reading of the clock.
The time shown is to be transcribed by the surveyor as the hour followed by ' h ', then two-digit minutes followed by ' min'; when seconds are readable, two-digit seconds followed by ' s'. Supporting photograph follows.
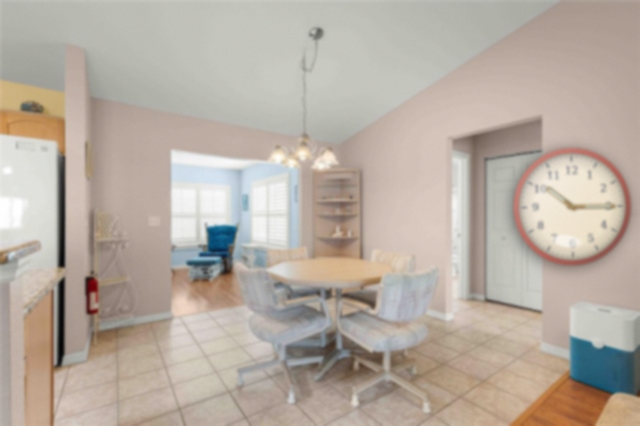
10 h 15 min
